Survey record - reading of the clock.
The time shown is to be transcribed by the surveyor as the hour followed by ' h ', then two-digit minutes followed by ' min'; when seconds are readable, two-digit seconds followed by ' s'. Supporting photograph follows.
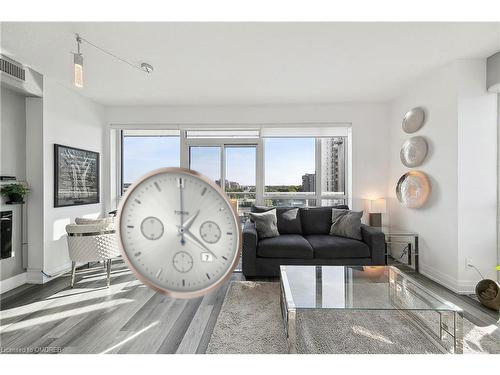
1 h 21 min
